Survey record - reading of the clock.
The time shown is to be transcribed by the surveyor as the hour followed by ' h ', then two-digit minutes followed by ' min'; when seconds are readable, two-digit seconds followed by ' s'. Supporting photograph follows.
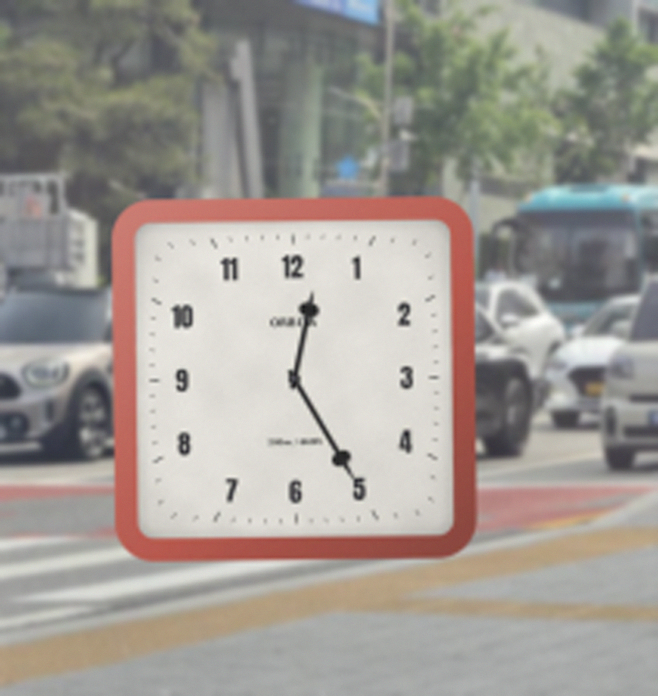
12 h 25 min
